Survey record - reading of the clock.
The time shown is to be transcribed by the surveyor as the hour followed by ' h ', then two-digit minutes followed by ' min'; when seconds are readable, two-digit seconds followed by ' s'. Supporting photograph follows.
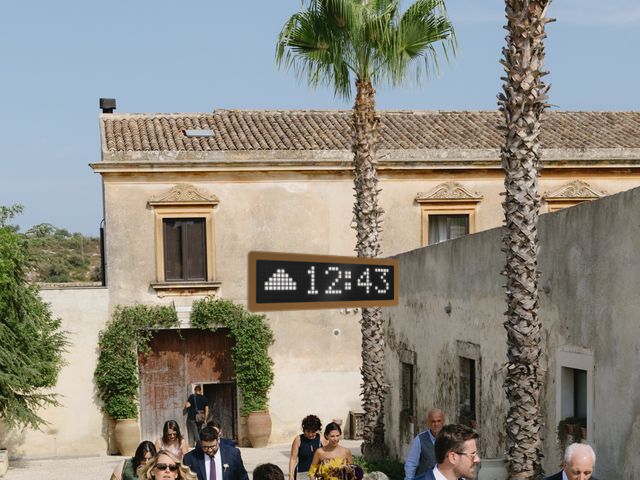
12 h 43 min
